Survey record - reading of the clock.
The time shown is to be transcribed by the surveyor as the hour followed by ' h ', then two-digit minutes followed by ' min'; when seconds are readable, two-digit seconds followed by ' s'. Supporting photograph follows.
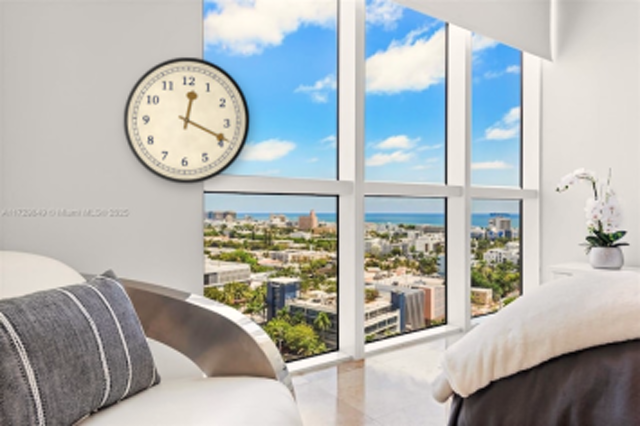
12 h 19 min
